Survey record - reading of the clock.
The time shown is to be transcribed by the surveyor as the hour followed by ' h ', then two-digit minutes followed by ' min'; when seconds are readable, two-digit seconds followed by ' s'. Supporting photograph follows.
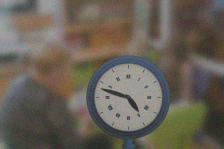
4 h 48 min
